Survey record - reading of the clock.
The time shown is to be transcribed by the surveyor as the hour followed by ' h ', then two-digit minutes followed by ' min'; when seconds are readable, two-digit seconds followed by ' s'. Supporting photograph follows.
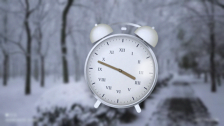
3 h 48 min
